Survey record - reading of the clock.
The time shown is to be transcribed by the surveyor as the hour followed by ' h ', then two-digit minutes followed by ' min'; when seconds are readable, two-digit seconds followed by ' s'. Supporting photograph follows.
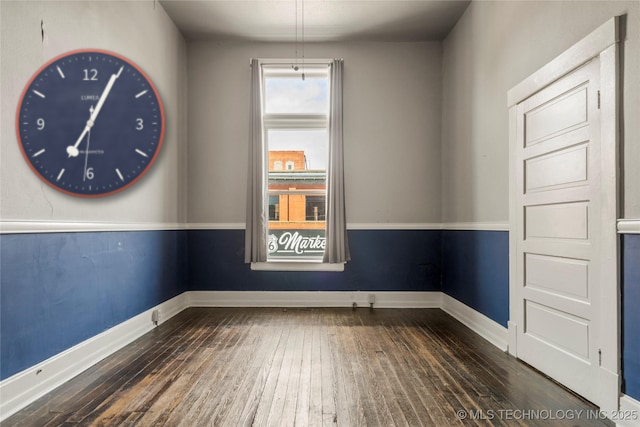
7 h 04 min 31 s
